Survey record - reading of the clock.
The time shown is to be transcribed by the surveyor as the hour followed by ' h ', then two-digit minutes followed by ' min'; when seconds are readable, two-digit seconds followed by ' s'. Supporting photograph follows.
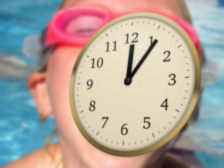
12 h 06 min
